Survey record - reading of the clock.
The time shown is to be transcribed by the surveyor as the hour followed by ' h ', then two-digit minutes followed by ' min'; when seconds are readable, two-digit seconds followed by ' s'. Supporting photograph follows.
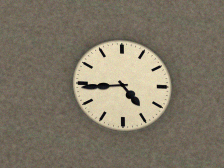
4 h 44 min
